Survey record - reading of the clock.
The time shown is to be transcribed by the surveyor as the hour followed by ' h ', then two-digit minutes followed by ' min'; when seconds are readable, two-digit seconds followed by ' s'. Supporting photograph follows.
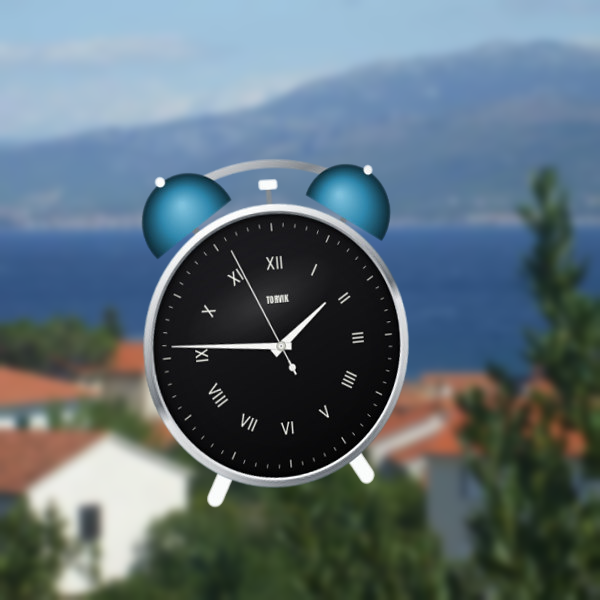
1 h 45 min 56 s
